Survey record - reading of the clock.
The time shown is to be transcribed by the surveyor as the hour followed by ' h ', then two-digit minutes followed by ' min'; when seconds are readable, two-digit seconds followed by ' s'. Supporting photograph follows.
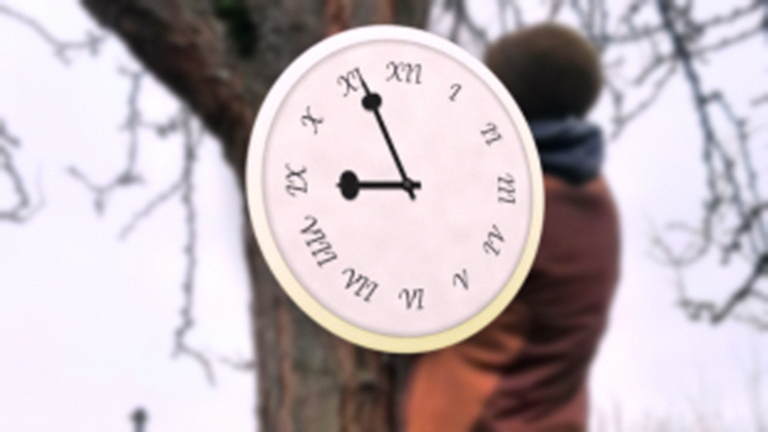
8 h 56 min
